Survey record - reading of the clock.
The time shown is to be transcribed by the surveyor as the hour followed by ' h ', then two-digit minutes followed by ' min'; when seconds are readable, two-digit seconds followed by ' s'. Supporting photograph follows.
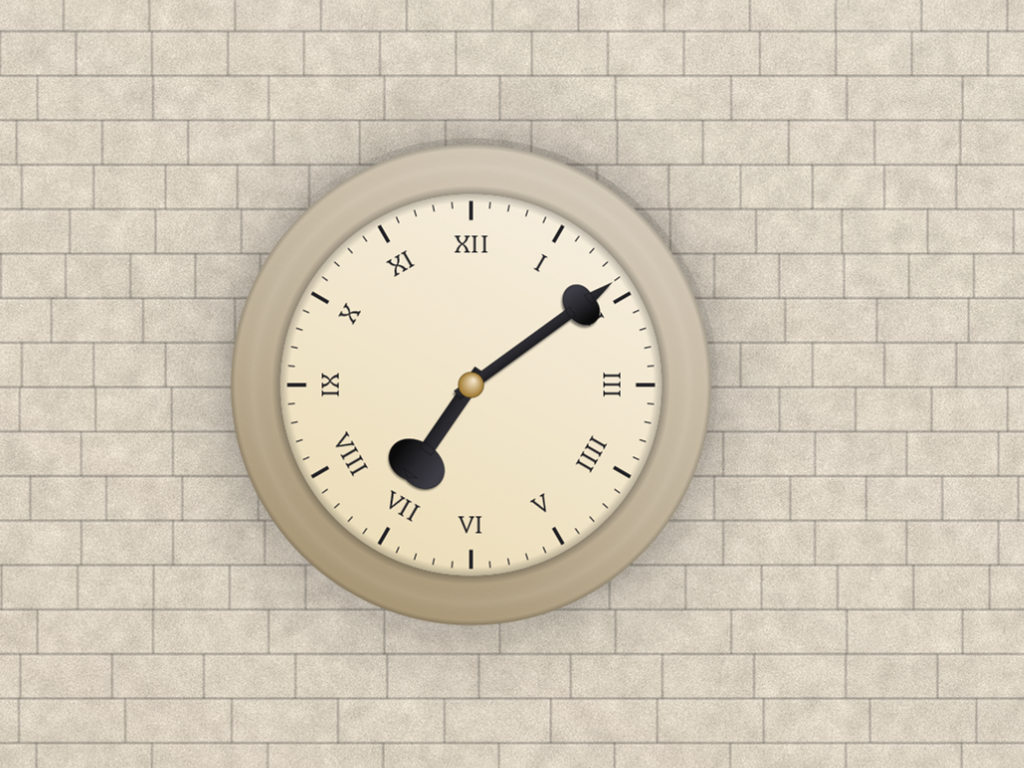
7 h 09 min
